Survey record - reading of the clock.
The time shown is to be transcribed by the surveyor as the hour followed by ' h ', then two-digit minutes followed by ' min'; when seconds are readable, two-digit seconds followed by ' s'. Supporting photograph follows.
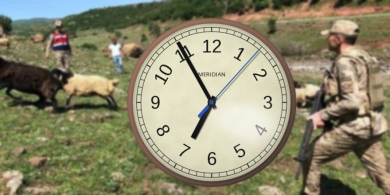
6 h 55 min 07 s
